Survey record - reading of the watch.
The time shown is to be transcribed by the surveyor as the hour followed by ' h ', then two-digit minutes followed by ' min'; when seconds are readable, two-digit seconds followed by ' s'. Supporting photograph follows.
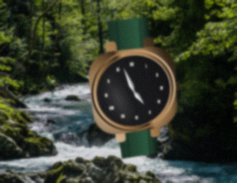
4 h 57 min
